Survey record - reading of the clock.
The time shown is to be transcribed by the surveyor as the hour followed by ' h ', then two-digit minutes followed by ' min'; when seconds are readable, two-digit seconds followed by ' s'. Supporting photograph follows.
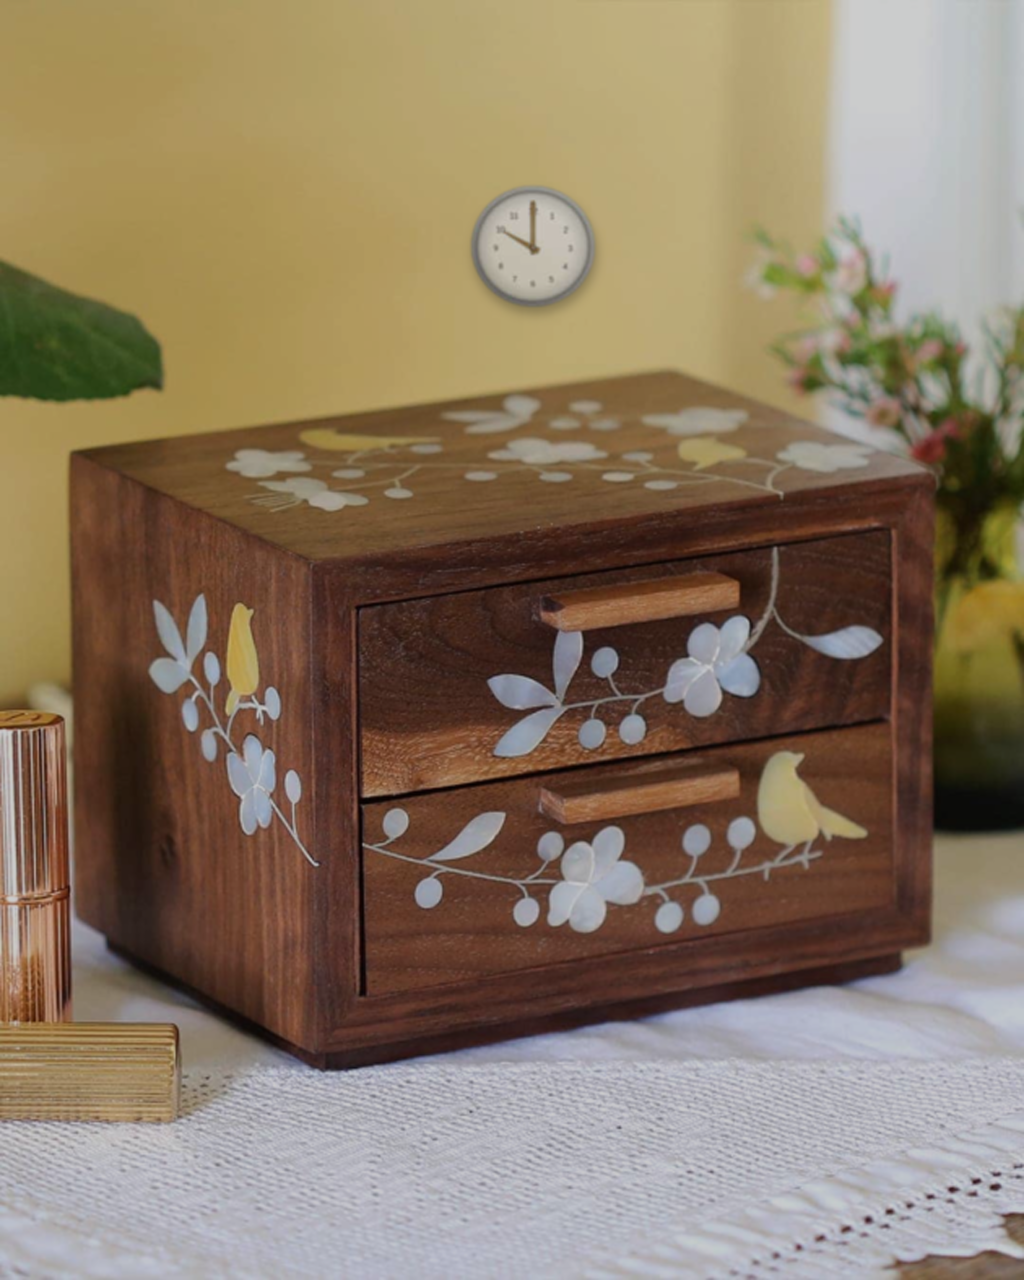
10 h 00 min
